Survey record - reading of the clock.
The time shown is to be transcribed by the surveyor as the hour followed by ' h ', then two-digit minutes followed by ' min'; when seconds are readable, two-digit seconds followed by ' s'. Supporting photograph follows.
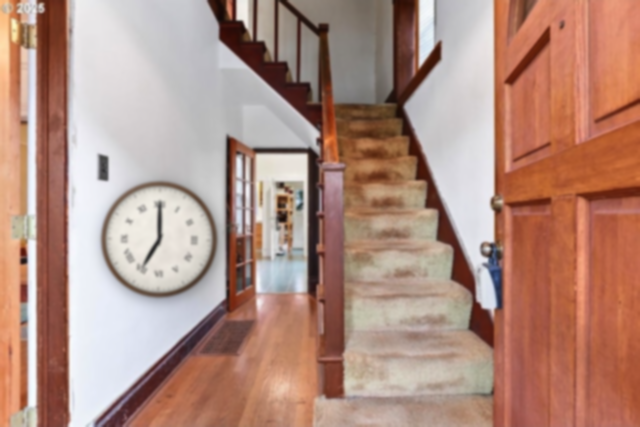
7 h 00 min
